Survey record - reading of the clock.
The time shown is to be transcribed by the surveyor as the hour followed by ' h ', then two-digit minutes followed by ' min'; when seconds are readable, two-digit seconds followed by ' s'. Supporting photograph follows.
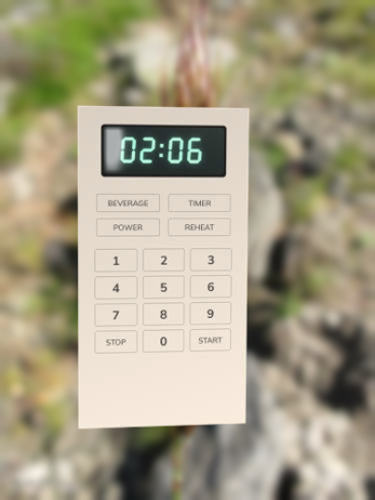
2 h 06 min
